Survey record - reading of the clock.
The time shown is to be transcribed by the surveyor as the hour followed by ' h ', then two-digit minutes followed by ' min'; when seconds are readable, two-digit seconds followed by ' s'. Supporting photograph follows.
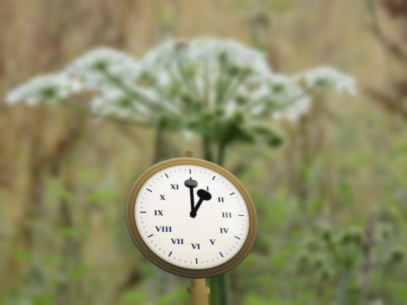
1 h 00 min
